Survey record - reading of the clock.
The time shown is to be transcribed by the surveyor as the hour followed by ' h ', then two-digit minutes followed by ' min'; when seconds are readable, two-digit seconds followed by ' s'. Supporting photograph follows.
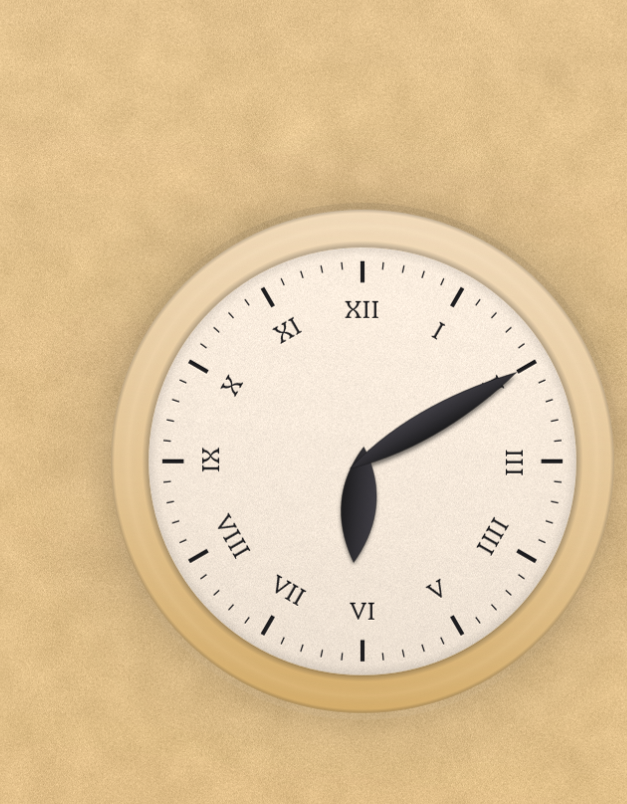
6 h 10 min
